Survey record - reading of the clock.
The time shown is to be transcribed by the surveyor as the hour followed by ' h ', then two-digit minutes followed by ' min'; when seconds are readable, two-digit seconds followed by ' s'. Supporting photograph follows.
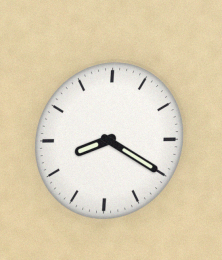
8 h 20 min
